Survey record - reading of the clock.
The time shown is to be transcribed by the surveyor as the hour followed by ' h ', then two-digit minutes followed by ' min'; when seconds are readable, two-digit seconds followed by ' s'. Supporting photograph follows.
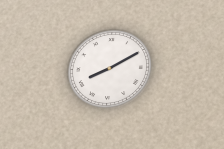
8 h 10 min
